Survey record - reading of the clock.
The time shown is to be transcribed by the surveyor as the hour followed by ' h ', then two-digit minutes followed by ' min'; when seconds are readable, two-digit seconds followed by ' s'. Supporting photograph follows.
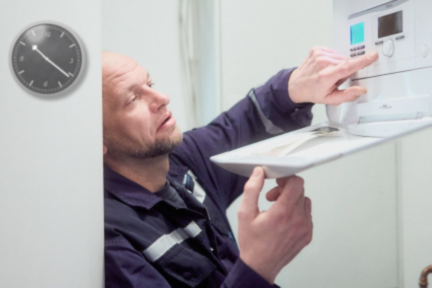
10 h 21 min
